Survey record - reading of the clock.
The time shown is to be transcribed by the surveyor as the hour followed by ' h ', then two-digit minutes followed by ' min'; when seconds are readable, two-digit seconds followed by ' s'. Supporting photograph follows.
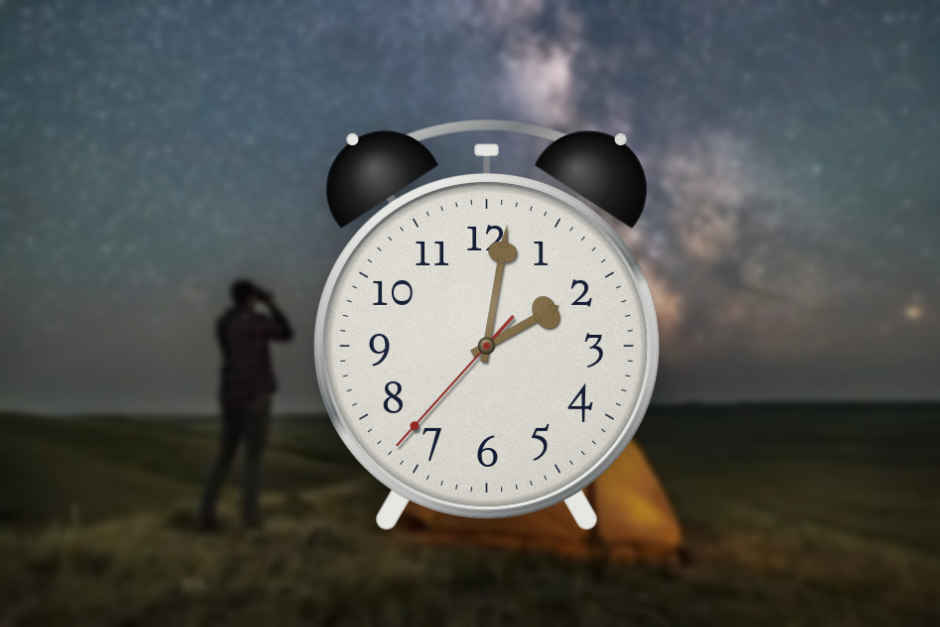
2 h 01 min 37 s
